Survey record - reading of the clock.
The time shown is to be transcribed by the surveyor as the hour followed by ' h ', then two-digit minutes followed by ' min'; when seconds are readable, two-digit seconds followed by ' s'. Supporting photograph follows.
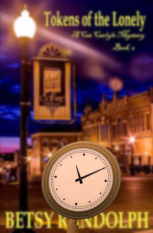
11 h 10 min
